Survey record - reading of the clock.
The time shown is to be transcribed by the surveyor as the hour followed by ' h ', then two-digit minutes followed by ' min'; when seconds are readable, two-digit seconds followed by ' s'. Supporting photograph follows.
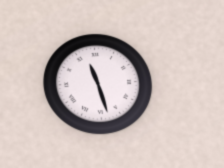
11 h 28 min
